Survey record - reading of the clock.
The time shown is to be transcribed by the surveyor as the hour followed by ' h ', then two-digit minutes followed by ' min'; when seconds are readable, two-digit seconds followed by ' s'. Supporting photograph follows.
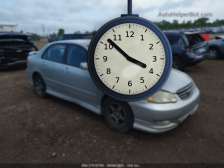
3 h 52 min
